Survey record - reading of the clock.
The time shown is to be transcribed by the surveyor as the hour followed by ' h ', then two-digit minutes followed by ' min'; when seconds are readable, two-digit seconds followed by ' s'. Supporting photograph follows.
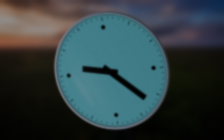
9 h 22 min
